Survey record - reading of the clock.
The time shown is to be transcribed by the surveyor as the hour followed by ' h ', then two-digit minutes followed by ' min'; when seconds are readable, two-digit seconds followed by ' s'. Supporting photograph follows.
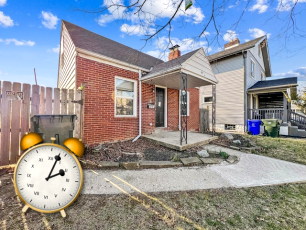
2 h 03 min
